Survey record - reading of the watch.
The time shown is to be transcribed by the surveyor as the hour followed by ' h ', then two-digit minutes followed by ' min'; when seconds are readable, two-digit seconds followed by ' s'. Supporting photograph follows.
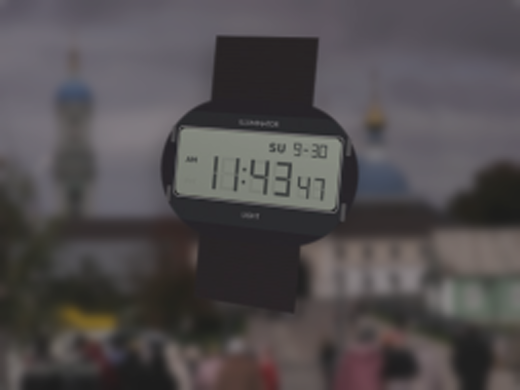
11 h 43 min 47 s
